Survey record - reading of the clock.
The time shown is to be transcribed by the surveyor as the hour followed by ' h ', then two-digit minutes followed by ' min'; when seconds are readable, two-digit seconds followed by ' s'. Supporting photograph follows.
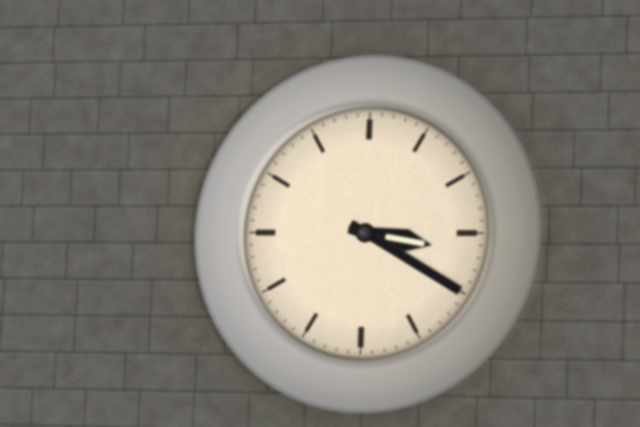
3 h 20 min
